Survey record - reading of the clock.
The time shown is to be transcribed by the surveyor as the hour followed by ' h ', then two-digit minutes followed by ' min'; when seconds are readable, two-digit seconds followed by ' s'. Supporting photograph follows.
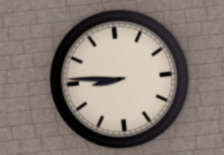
8 h 46 min
